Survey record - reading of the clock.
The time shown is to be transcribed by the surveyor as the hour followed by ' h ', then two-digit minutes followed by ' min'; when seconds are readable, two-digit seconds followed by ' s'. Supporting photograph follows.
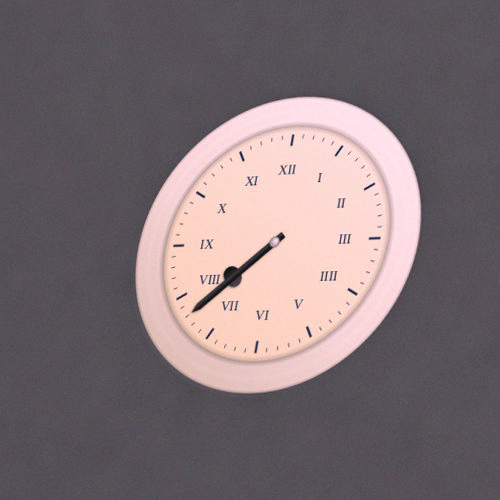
7 h 38 min
